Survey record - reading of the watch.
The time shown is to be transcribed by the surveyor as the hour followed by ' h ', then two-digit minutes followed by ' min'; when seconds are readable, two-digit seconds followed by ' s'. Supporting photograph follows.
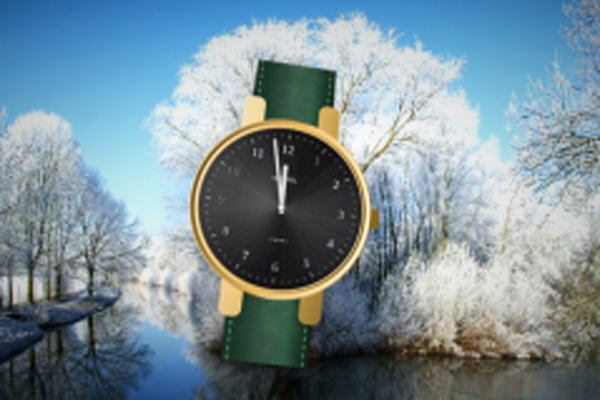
11 h 58 min
